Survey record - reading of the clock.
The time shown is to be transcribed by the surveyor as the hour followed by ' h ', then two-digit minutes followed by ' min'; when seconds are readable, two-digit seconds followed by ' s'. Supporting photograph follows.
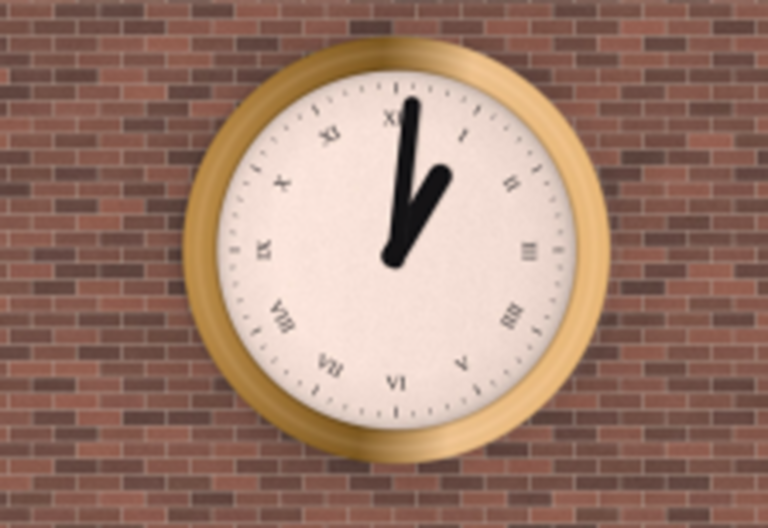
1 h 01 min
